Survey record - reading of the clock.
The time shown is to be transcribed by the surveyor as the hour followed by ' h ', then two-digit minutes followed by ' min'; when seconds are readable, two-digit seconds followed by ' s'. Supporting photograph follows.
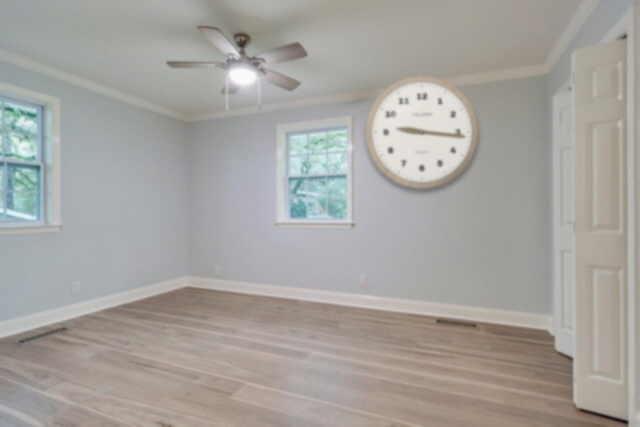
9 h 16 min
